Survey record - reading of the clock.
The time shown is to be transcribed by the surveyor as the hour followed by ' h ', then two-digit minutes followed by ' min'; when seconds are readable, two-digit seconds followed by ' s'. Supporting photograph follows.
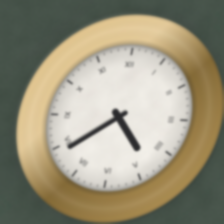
4 h 39 min
